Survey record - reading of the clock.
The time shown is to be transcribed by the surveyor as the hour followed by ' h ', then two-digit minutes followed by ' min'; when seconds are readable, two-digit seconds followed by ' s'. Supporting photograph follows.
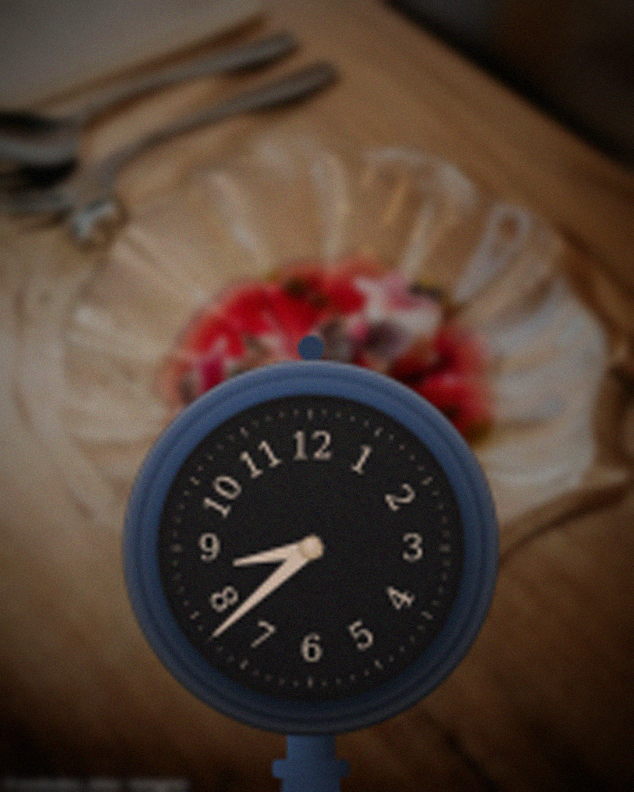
8 h 38 min
